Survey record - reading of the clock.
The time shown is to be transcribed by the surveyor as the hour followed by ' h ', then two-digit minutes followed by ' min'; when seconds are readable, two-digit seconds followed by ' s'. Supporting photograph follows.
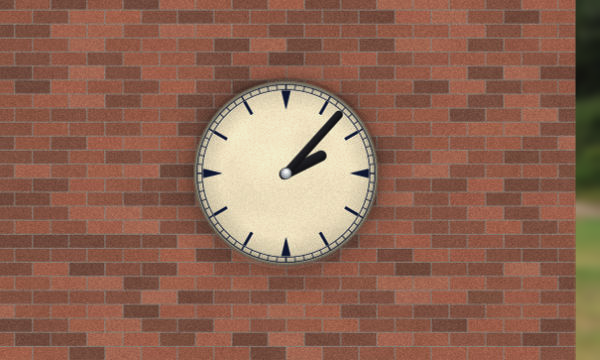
2 h 07 min
